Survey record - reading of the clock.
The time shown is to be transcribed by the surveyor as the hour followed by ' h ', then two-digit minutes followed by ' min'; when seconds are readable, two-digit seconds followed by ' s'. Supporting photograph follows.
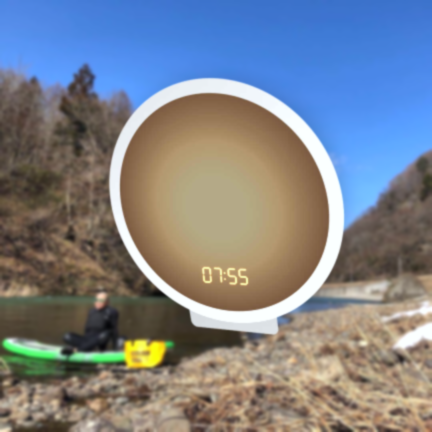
7 h 55 min
